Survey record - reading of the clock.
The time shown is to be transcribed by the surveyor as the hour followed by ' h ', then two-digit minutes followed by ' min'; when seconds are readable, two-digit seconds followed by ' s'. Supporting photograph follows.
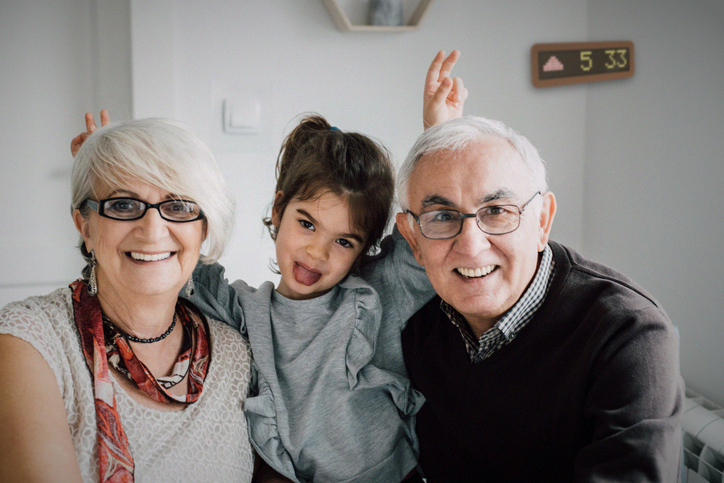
5 h 33 min
